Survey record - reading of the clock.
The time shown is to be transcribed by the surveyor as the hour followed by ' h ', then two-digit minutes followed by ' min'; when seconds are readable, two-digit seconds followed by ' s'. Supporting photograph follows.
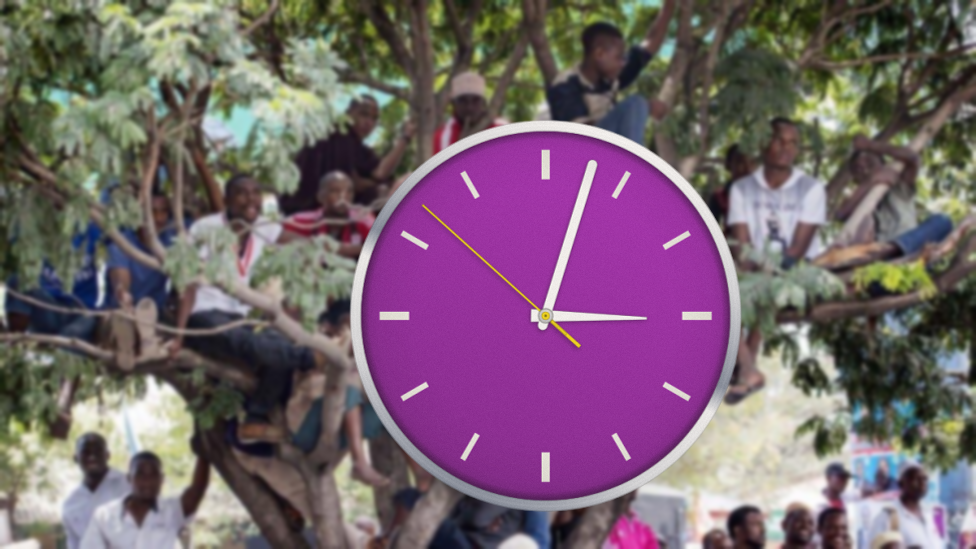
3 h 02 min 52 s
